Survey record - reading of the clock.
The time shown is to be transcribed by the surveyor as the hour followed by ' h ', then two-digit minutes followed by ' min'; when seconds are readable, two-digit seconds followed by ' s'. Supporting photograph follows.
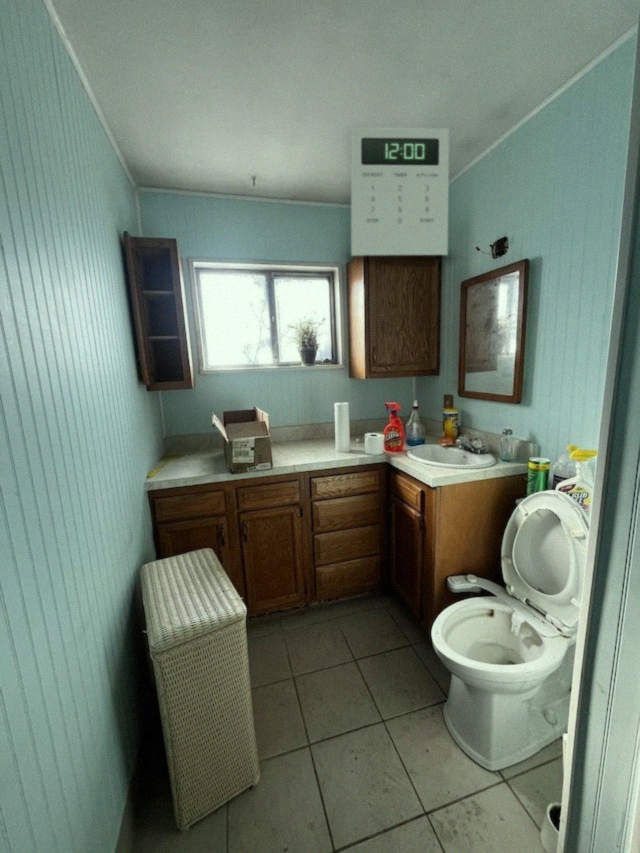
12 h 00 min
